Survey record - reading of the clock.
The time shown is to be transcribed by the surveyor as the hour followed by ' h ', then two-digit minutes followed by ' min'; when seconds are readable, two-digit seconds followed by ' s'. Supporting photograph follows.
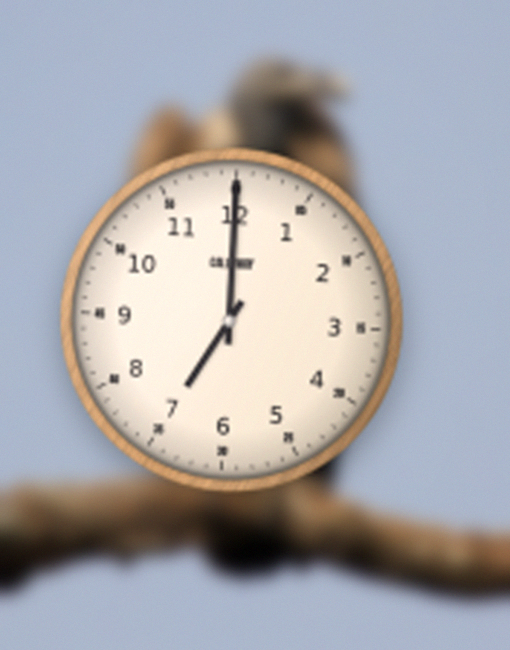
7 h 00 min
